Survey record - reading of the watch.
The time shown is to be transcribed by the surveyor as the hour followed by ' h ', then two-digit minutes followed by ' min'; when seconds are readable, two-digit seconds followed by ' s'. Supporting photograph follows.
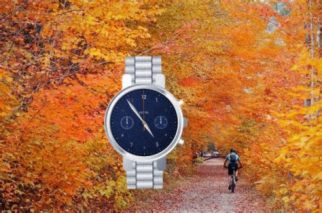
4 h 54 min
